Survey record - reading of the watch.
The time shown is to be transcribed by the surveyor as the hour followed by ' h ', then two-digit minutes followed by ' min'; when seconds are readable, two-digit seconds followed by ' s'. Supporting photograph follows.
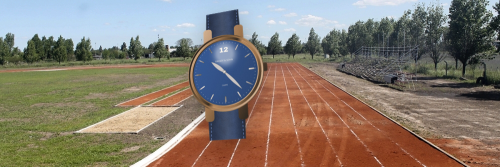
10 h 23 min
